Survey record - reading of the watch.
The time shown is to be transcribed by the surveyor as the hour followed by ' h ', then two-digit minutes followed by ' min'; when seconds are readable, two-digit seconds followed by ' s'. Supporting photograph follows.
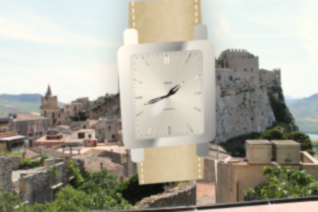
1 h 42 min
